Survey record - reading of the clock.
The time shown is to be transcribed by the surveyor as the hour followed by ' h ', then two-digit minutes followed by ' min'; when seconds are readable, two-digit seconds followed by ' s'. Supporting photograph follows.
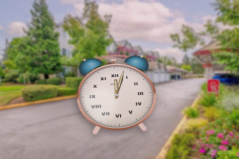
12 h 03 min
